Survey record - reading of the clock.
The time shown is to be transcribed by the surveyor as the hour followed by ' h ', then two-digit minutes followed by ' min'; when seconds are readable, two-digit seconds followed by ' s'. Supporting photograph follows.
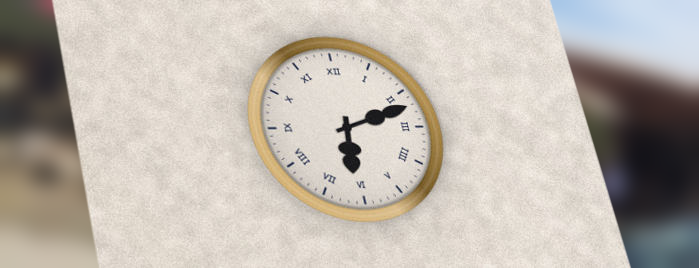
6 h 12 min
